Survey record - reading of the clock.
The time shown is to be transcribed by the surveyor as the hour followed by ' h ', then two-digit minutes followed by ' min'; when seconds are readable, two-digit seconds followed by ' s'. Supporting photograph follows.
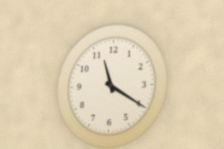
11 h 20 min
